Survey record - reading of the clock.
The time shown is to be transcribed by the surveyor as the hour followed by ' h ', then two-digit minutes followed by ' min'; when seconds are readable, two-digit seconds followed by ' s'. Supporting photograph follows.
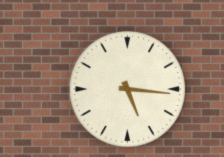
5 h 16 min
